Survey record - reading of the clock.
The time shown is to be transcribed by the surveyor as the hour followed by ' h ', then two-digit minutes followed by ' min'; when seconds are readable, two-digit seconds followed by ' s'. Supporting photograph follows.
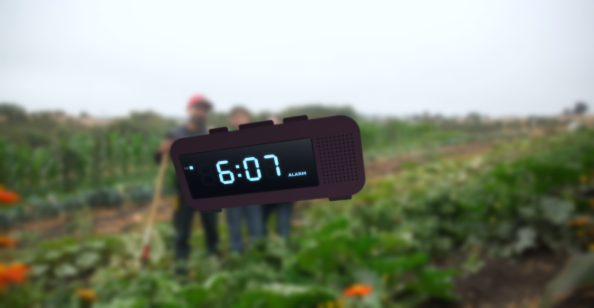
6 h 07 min
